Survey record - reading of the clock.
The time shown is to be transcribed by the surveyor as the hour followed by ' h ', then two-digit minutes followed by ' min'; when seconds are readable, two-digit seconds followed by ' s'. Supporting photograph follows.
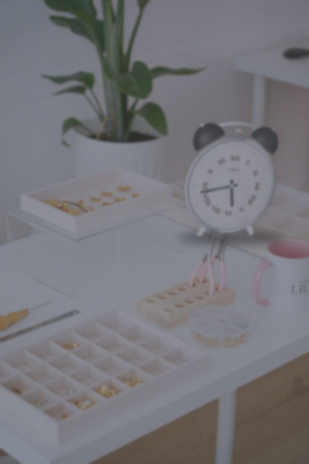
5 h 43 min
